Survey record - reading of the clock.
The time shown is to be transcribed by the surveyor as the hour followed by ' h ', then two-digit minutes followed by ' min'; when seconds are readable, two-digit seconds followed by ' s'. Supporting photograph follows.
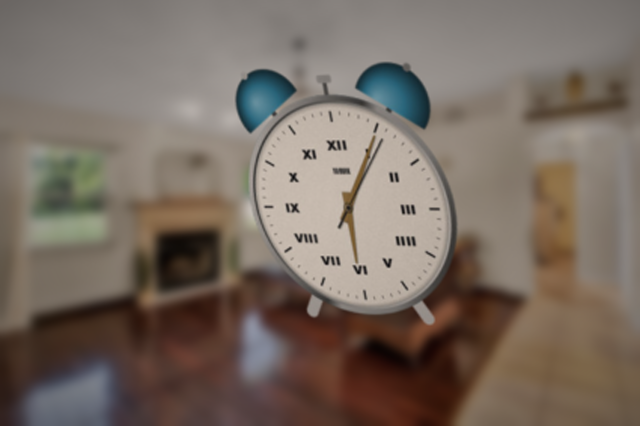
6 h 05 min 06 s
